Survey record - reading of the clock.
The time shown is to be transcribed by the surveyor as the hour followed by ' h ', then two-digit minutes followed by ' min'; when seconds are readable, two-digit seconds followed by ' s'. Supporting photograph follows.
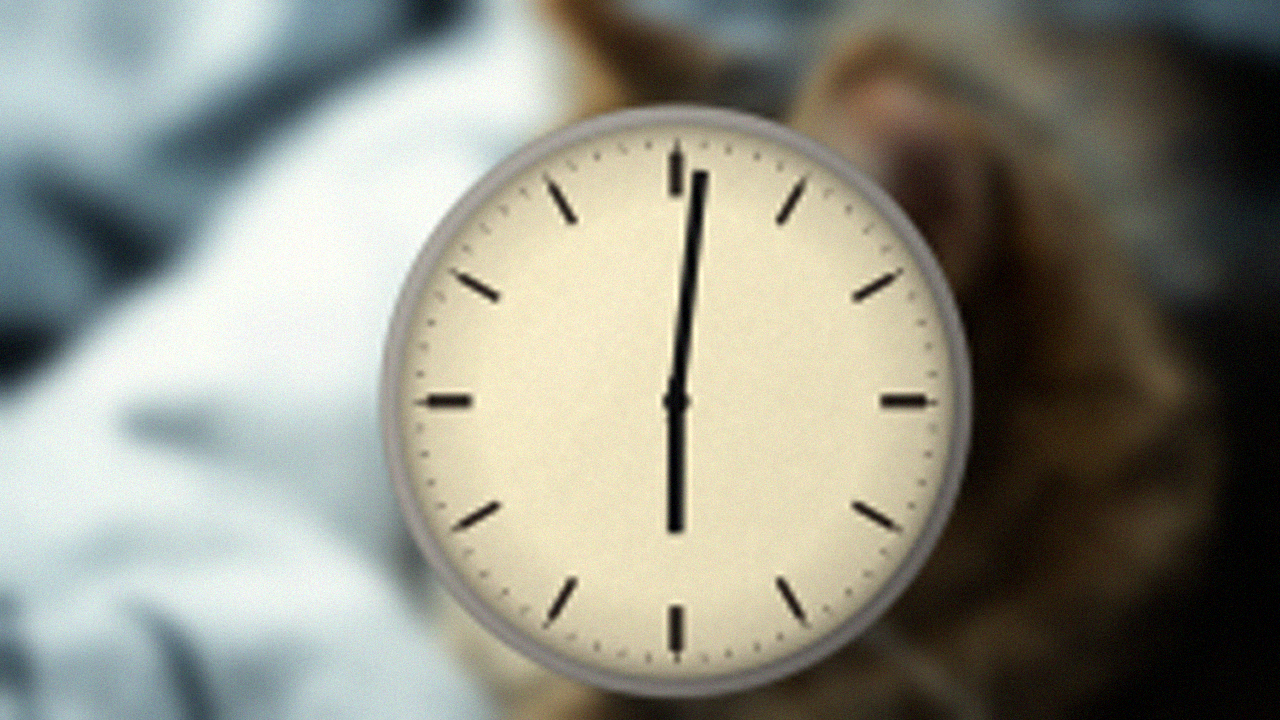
6 h 01 min
